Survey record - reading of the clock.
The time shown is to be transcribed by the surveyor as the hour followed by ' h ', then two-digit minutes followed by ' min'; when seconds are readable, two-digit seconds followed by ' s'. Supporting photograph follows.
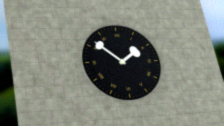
1 h 52 min
